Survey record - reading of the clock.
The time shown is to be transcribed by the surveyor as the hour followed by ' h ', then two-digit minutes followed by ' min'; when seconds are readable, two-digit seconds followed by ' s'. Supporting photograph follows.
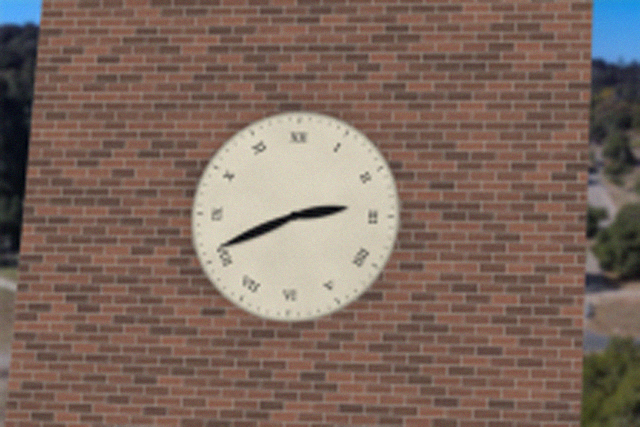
2 h 41 min
